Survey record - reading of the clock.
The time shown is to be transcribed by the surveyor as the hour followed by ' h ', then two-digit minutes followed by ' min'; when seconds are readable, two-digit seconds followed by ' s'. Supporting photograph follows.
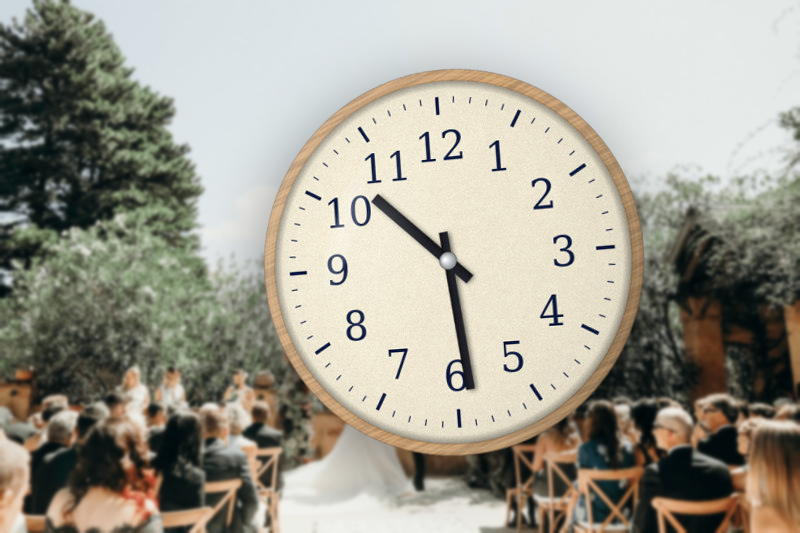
10 h 29 min
